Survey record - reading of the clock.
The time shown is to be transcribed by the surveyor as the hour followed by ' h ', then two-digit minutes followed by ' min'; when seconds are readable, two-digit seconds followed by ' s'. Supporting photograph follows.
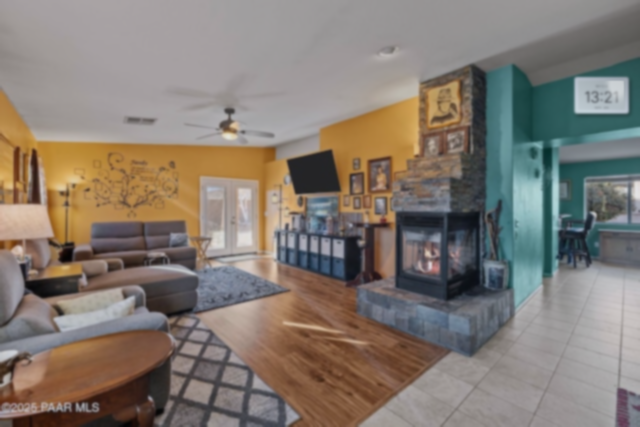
13 h 21 min
